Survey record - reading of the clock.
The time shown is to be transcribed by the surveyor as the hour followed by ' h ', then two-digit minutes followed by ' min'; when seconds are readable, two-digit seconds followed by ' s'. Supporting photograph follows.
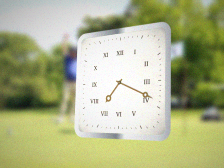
7 h 19 min
